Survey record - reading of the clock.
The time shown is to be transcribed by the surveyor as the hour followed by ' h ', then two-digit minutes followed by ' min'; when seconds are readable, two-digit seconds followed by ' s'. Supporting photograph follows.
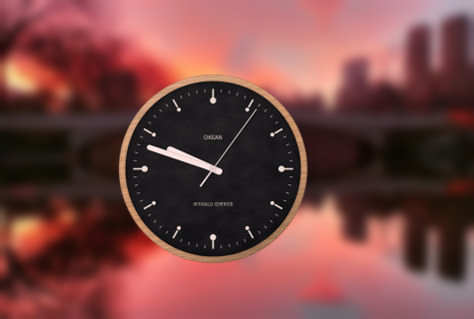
9 h 48 min 06 s
